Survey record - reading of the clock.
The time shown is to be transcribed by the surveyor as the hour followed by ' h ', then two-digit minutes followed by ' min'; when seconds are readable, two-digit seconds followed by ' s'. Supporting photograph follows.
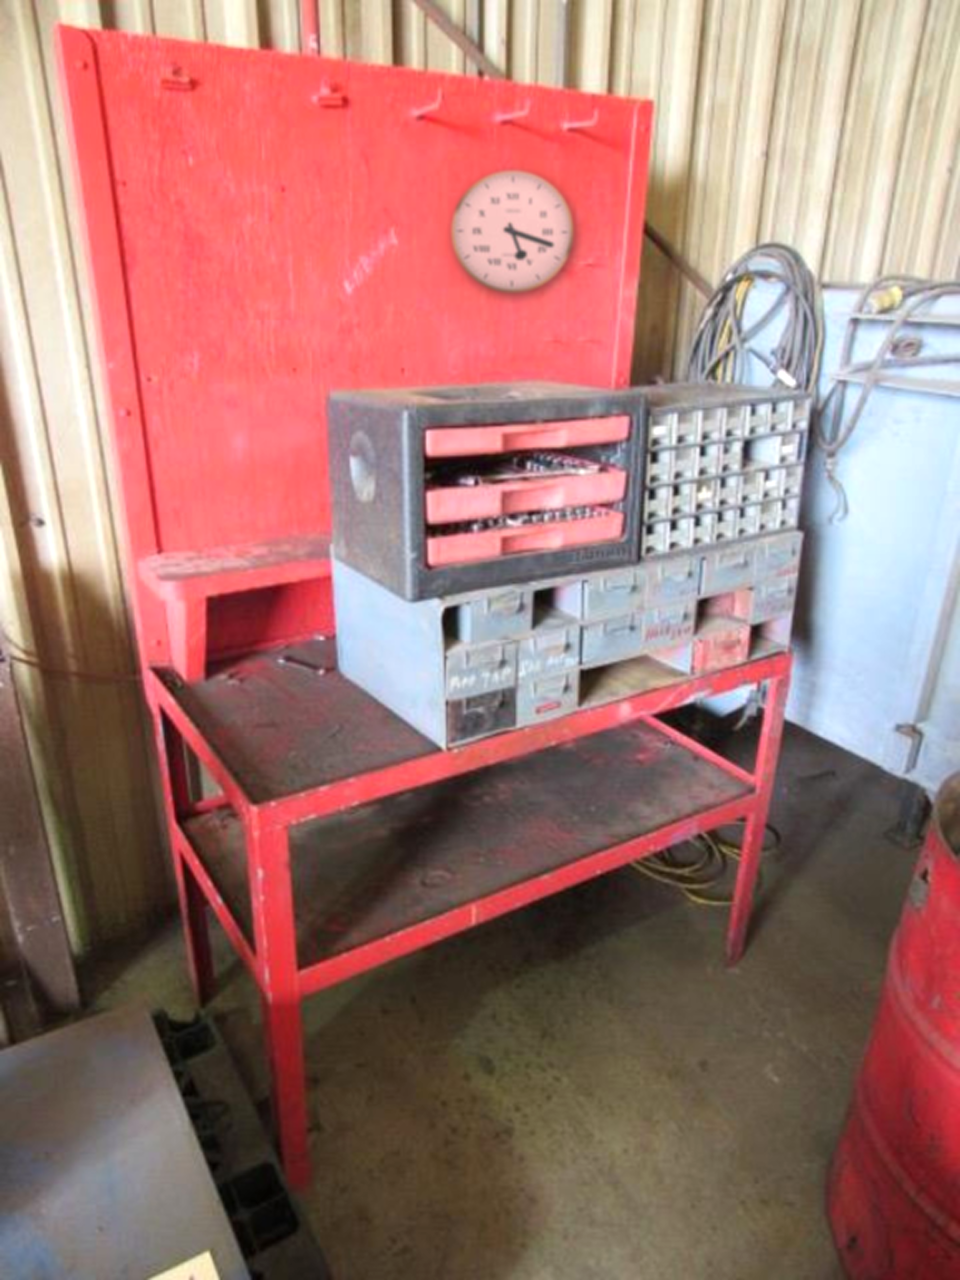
5 h 18 min
